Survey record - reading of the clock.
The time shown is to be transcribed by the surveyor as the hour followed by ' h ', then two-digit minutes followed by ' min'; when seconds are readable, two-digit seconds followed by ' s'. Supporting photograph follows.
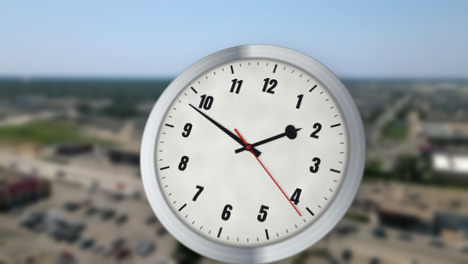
1 h 48 min 21 s
